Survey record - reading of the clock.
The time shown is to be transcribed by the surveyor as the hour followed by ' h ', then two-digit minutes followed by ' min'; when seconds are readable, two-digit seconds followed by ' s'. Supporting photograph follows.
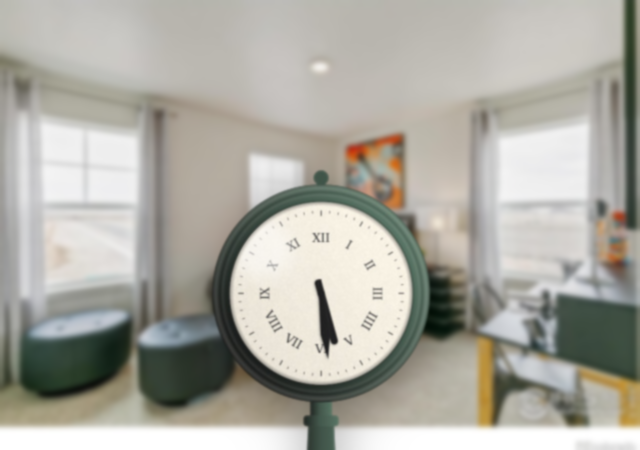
5 h 29 min
